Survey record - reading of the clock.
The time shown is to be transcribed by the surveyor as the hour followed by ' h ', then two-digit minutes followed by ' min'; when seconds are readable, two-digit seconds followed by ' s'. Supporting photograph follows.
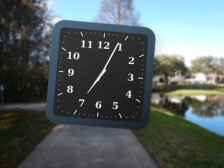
7 h 04 min
